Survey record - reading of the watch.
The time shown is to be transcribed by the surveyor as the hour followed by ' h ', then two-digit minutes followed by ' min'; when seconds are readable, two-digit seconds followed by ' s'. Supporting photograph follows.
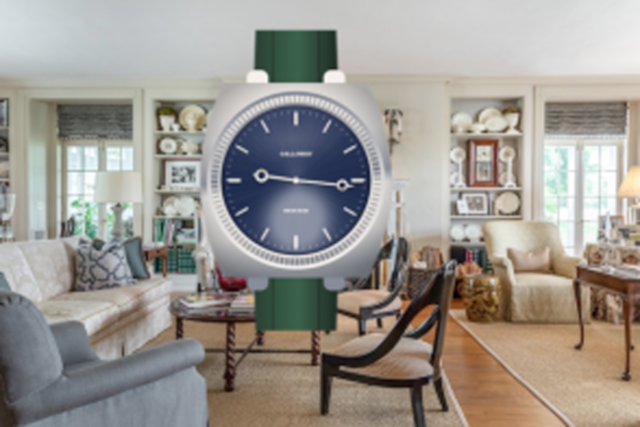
9 h 16 min
